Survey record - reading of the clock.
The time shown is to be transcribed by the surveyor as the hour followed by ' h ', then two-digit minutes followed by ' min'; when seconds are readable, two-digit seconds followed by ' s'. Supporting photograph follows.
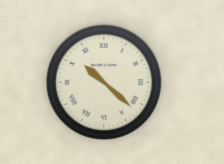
10 h 22 min
